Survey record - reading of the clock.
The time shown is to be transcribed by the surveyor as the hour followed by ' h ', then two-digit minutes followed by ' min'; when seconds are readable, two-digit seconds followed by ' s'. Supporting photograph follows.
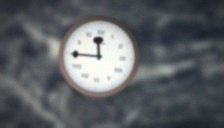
11 h 45 min
